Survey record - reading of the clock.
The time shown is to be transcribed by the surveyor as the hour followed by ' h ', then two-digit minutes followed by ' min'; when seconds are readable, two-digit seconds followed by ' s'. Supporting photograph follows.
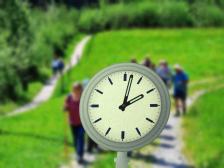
2 h 02 min
